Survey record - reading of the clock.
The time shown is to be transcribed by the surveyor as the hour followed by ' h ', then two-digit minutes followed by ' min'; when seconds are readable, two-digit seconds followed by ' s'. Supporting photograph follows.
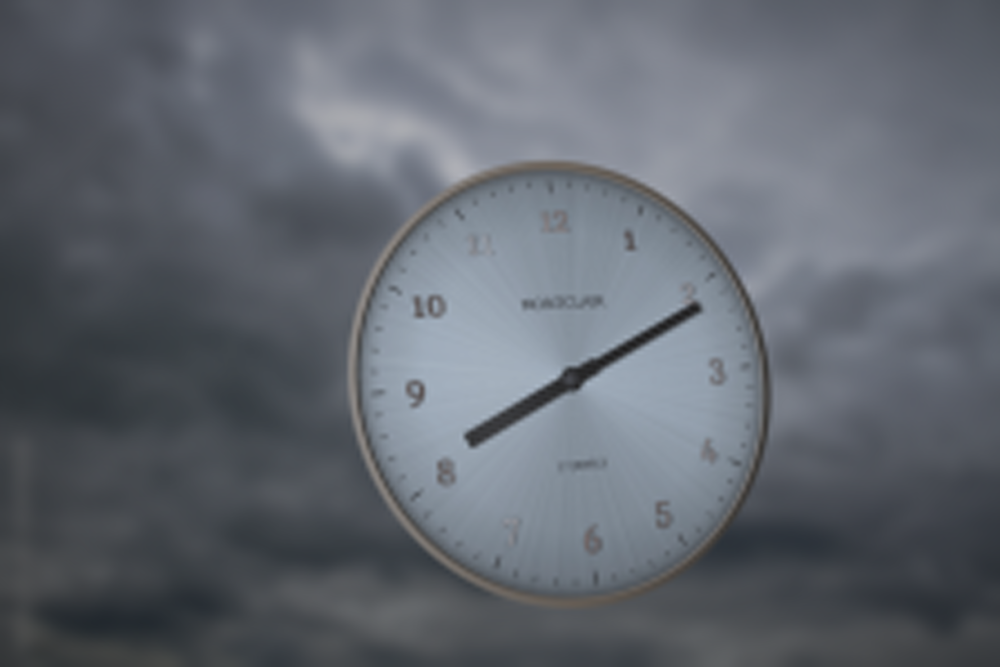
8 h 11 min
